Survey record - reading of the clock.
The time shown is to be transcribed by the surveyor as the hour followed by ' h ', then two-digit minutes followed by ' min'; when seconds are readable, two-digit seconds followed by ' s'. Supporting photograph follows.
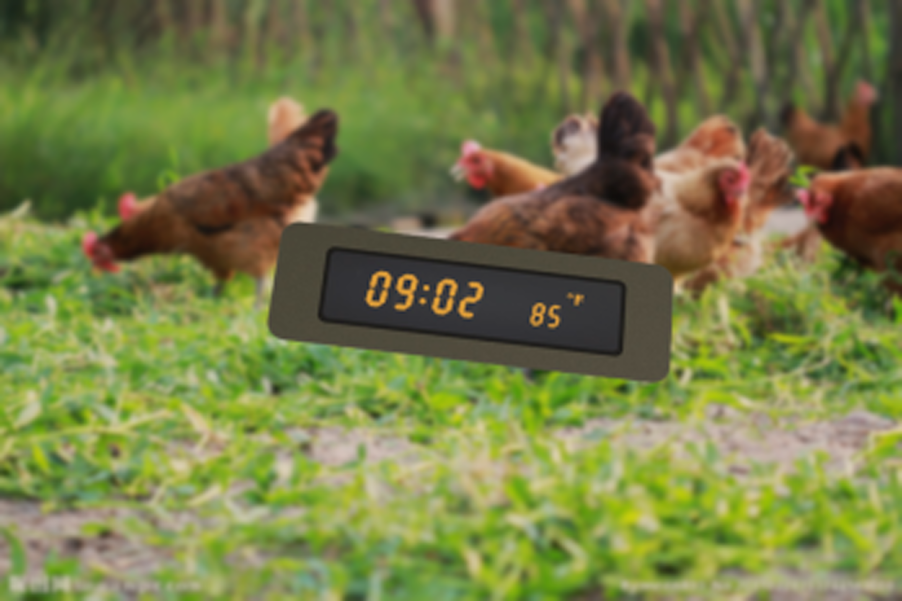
9 h 02 min
